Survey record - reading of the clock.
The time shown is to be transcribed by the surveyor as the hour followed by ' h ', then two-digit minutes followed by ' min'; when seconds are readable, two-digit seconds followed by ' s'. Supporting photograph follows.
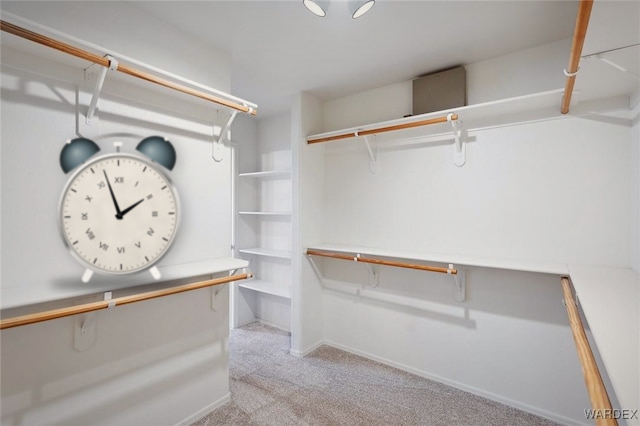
1 h 57 min
